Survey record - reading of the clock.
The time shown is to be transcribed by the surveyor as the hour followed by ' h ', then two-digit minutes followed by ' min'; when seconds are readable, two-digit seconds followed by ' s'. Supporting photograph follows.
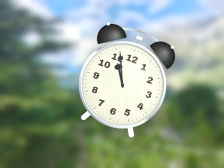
10 h 56 min
